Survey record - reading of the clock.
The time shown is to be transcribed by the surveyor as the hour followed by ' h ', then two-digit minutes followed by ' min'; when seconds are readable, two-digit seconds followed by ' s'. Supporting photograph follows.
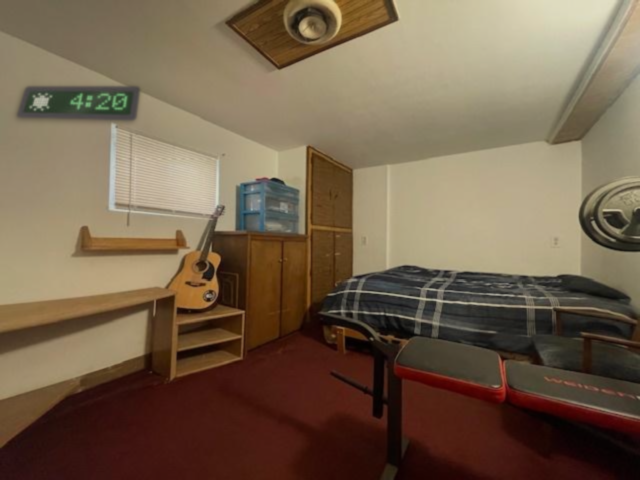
4 h 20 min
